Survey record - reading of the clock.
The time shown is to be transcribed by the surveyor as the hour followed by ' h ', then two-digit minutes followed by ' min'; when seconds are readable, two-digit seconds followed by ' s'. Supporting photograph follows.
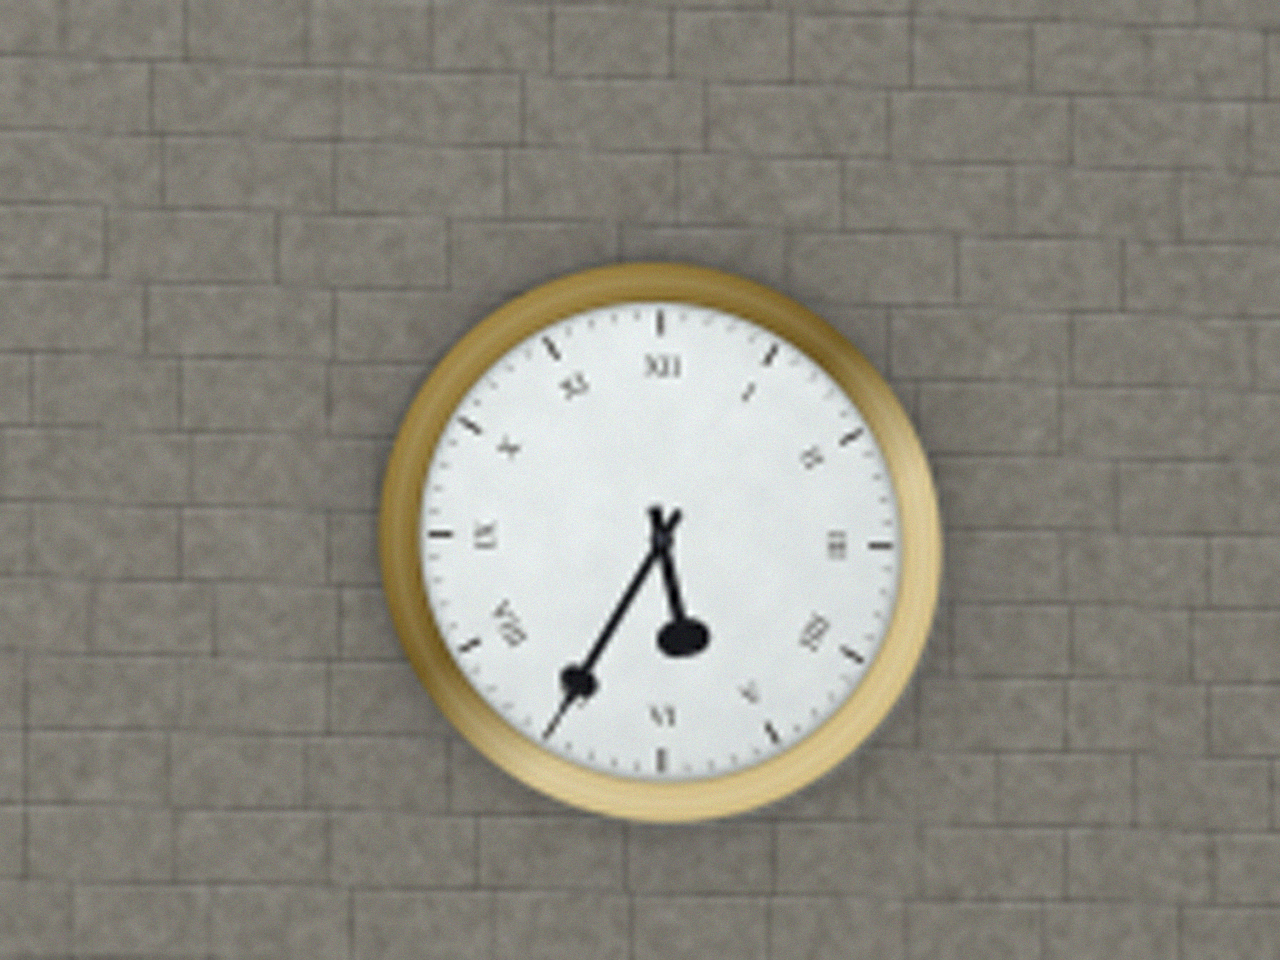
5 h 35 min
